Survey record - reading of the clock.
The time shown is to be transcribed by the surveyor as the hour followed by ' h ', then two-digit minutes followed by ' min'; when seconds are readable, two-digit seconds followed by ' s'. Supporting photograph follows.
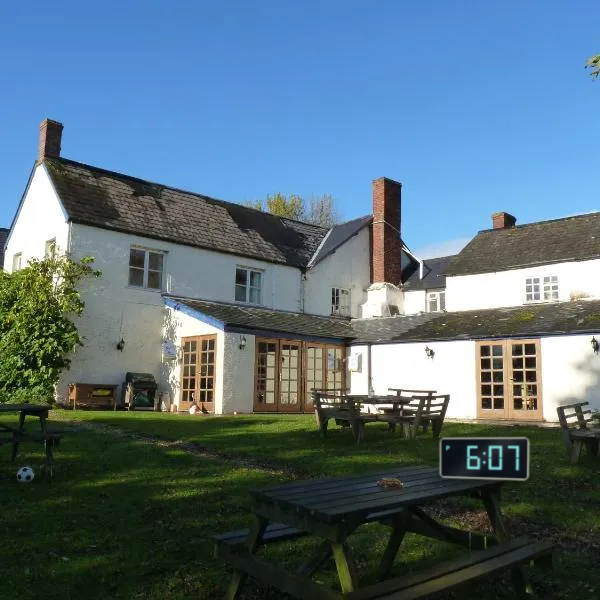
6 h 07 min
